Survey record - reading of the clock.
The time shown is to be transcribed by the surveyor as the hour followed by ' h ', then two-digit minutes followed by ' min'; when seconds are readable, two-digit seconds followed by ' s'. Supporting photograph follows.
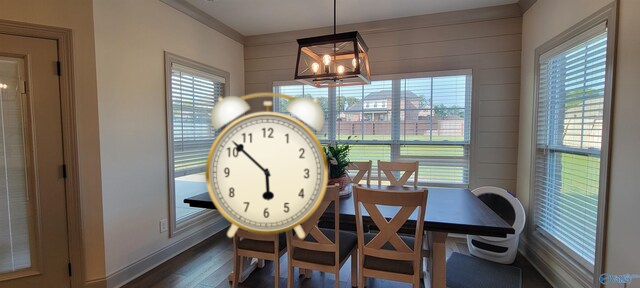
5 h 52 min
